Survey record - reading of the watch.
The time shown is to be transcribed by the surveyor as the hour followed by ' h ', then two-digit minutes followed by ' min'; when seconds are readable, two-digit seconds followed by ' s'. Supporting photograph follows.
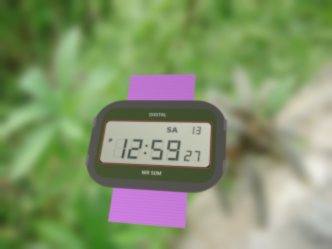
12 h 59 min 27 s
